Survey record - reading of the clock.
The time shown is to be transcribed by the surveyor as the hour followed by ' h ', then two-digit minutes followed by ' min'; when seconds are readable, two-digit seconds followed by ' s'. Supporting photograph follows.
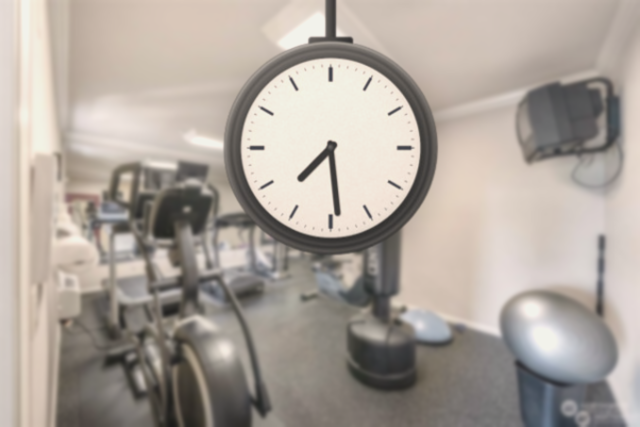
7 h 29 min
